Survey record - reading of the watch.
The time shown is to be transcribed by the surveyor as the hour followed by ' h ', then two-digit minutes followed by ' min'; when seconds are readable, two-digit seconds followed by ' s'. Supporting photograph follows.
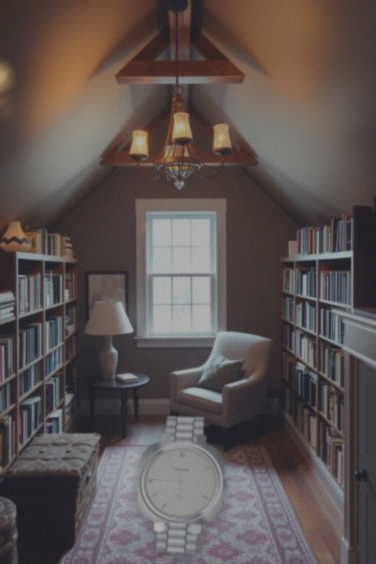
5 h 45 min
